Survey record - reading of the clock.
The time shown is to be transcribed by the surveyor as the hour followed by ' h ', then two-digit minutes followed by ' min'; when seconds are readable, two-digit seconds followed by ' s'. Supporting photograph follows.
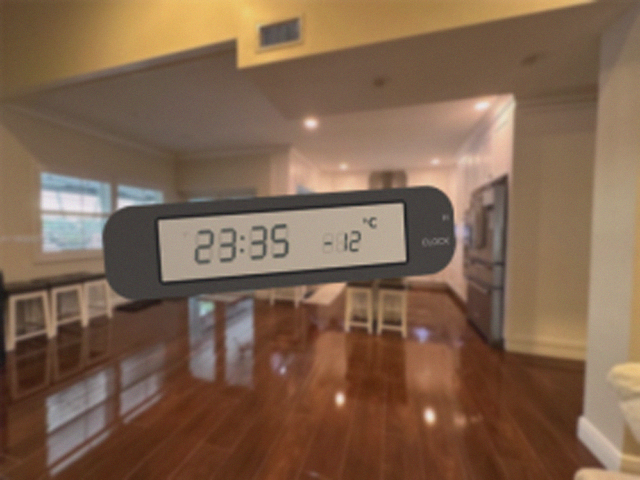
23 h 35 min
